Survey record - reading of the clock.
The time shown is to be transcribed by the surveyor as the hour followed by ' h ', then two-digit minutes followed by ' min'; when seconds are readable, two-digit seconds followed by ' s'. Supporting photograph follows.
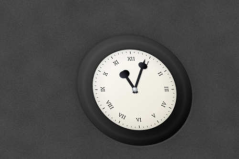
11 h 04 min
